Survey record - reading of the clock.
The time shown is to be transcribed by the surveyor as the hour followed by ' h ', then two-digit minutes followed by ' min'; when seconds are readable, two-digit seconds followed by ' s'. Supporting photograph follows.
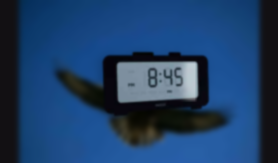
8 h 45 min
